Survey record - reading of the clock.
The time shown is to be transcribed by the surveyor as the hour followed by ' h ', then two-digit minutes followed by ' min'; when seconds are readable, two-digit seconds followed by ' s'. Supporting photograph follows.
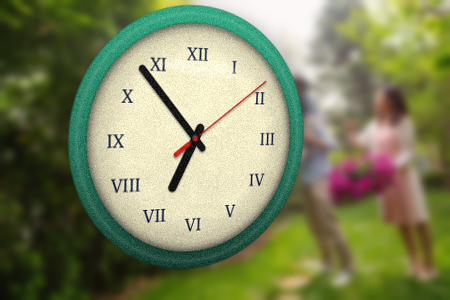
6 h 53 min 09 s
